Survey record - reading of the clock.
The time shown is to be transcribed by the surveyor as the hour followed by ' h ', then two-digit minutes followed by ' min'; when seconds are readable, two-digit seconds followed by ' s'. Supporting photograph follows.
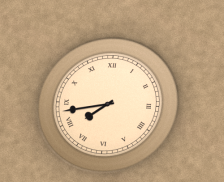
7 h 43 min
